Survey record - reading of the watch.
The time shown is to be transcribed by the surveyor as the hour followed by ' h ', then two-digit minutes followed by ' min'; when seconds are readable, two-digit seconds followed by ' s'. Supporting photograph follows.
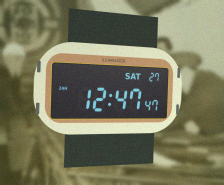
12 h 47 min 47 s
